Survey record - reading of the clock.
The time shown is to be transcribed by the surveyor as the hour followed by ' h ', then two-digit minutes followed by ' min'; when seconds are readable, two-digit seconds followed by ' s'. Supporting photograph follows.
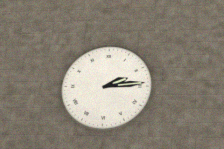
2 h 14 min
